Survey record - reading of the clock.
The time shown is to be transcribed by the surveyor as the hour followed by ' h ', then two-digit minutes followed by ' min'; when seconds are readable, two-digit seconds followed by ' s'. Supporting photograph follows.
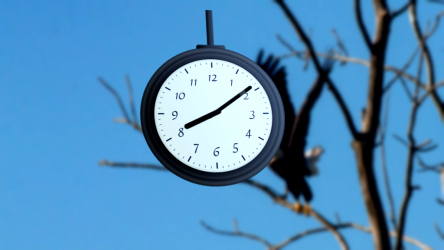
8 h 09 min
